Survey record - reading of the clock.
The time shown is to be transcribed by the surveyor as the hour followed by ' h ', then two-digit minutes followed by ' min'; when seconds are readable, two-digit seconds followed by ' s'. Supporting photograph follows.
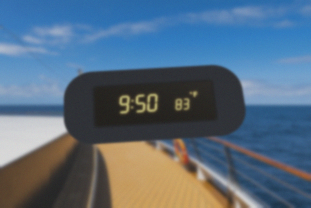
9 h 50 min
